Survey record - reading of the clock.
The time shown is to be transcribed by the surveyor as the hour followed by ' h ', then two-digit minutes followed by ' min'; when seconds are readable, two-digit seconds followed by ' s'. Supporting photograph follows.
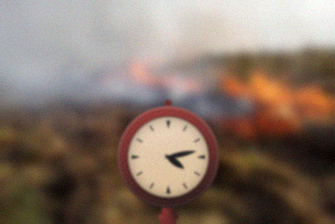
4 h 13 min
